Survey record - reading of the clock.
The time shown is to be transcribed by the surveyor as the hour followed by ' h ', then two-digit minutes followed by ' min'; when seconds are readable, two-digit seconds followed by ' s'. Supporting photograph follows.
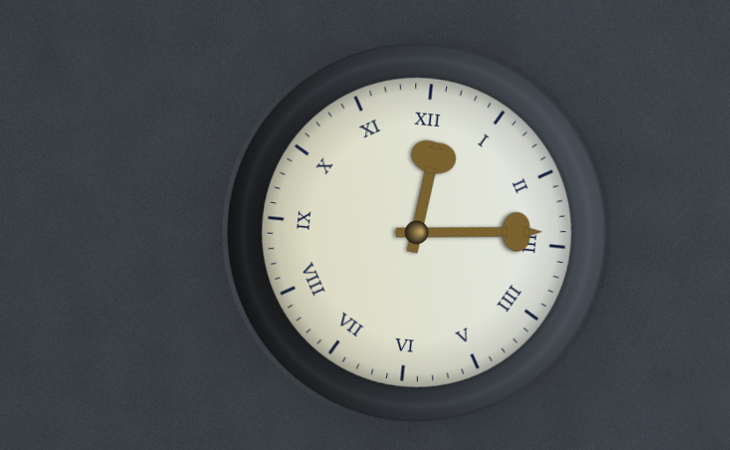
12 h 14 min
